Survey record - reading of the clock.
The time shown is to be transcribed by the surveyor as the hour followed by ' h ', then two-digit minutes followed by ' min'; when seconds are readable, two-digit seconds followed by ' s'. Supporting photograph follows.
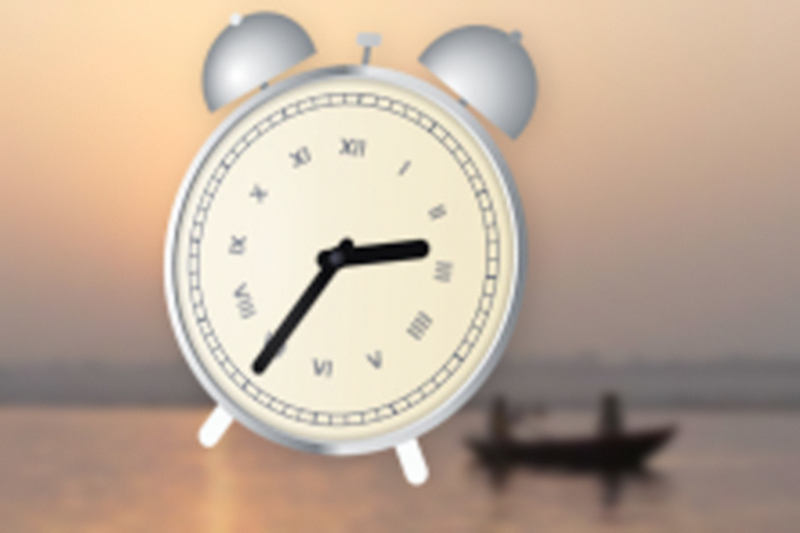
2 h 35 min
